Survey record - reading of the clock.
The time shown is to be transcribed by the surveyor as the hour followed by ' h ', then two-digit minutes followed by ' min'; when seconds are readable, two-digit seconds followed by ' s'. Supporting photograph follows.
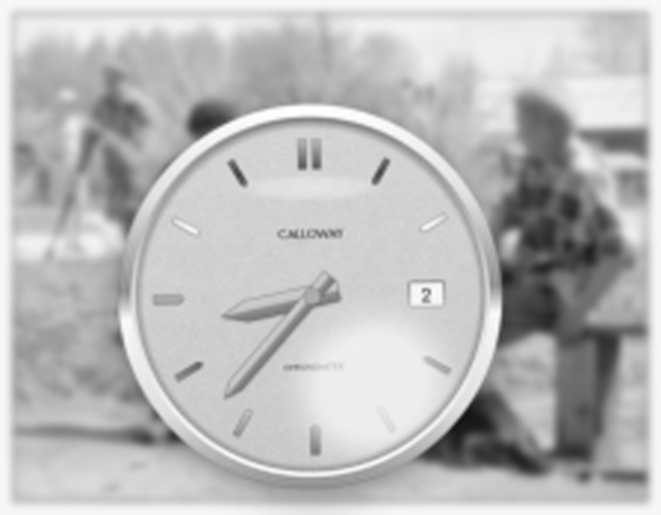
8 h 37 min
